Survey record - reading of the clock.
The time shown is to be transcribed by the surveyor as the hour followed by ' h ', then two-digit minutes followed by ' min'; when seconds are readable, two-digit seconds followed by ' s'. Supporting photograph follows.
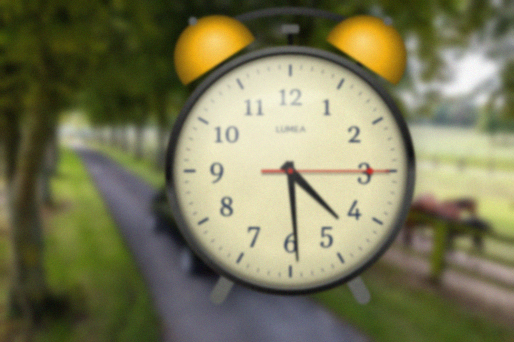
4 h 29 min 15 s
